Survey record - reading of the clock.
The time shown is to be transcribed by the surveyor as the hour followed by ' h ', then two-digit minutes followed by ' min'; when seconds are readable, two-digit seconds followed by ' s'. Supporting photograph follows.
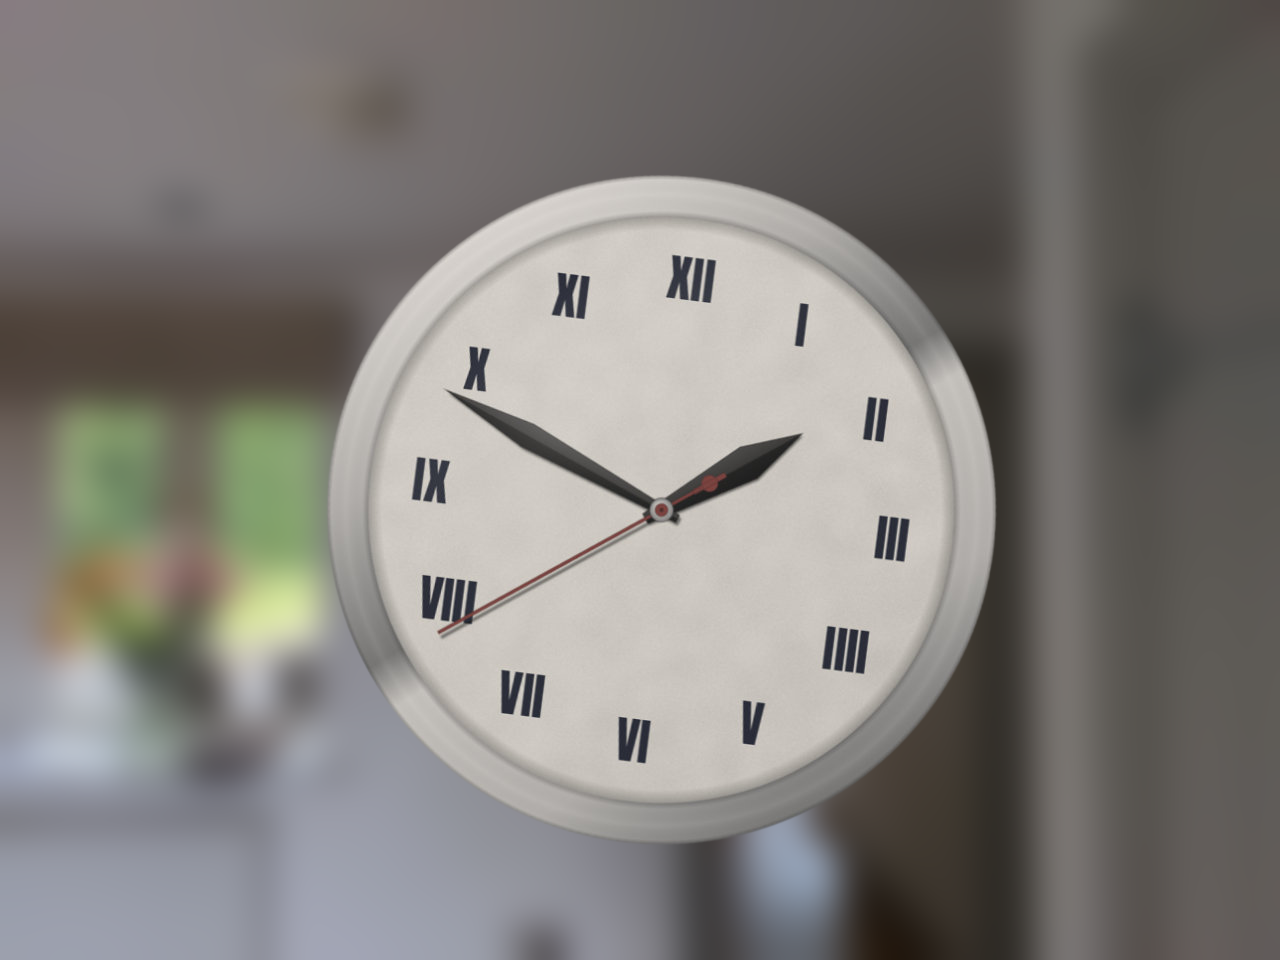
1 h 48 min 39 s
